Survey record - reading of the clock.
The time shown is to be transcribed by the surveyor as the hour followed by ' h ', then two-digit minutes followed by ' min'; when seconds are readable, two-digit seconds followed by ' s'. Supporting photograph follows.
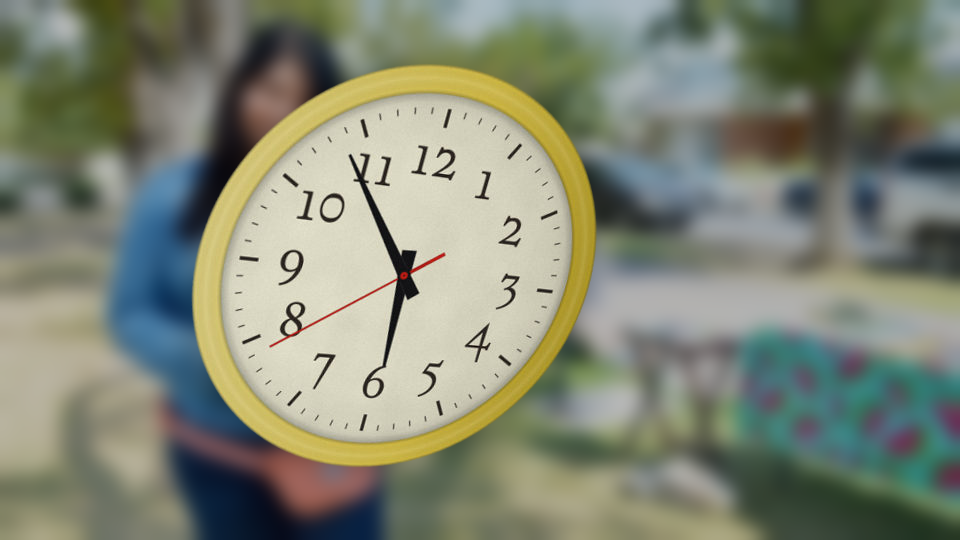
5 h 53 min 39 s
